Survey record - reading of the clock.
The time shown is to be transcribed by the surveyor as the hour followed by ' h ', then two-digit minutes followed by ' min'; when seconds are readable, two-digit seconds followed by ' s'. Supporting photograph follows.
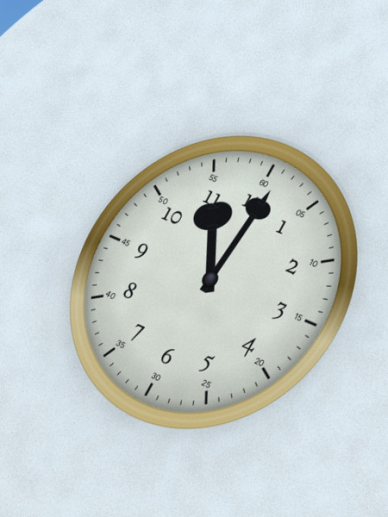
11 h 01 min
